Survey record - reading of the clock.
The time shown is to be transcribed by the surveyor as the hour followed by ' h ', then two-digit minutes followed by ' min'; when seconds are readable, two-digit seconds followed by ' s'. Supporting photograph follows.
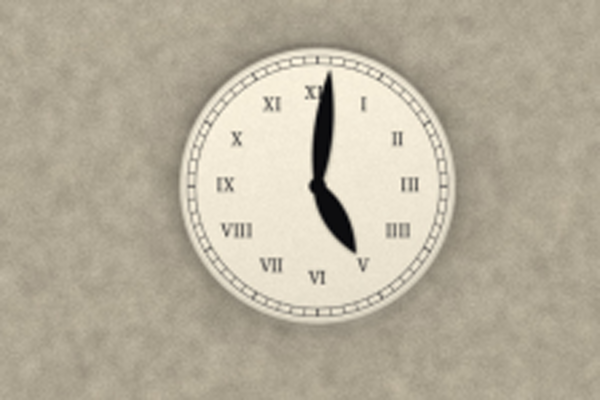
5 h 01 min
